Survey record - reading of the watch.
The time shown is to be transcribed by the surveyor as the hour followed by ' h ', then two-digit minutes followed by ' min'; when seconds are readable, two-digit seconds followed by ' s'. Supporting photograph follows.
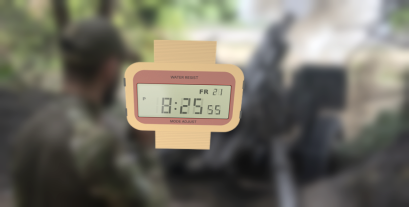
8 h 25 min 55 s
